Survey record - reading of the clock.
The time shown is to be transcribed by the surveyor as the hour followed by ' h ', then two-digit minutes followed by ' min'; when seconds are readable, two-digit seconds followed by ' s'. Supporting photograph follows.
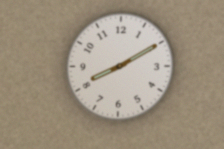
8 h 10 min
